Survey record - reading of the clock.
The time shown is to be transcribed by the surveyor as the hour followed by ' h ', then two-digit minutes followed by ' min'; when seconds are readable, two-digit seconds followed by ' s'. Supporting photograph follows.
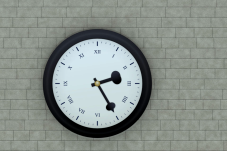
2 h 25 min
